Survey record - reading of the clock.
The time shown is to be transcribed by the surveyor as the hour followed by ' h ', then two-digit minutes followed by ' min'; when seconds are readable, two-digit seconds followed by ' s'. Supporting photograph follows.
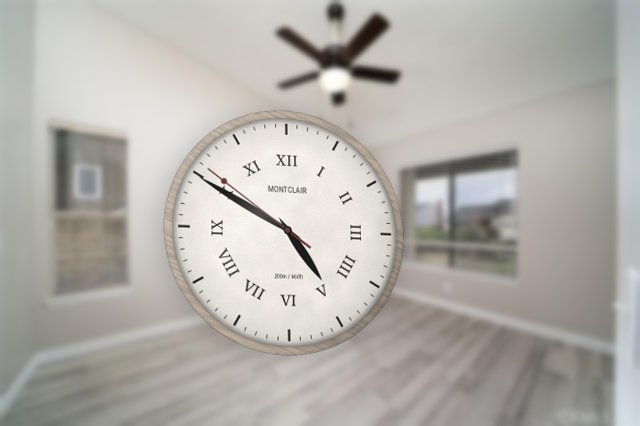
4 h 49 min 51 s
